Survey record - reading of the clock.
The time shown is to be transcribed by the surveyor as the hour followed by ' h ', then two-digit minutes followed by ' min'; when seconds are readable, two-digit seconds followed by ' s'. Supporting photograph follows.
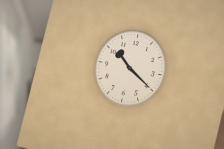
10 h 20 min
